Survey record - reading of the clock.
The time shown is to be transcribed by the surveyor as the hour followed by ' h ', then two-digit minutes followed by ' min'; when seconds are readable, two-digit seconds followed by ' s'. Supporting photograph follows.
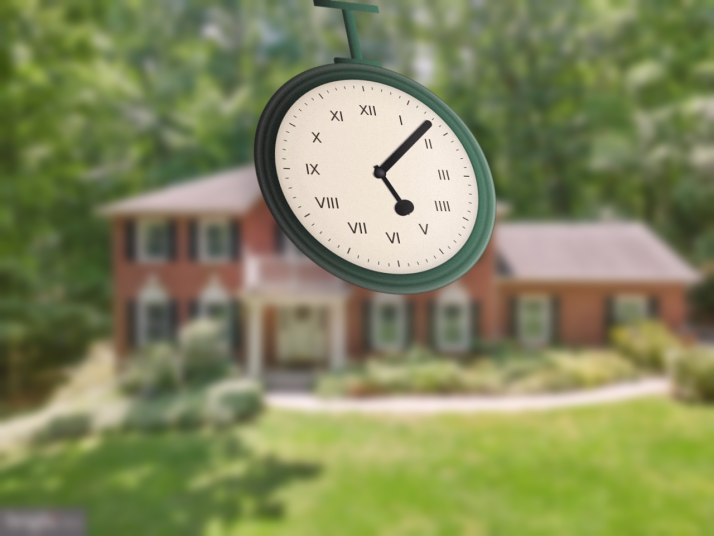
5 h 08 min
